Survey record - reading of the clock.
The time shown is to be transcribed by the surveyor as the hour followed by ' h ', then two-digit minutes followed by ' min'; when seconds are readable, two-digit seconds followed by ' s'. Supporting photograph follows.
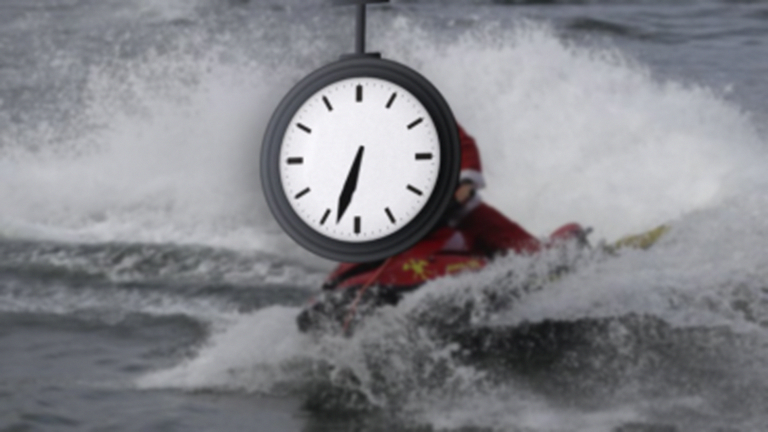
6 h 33 min
